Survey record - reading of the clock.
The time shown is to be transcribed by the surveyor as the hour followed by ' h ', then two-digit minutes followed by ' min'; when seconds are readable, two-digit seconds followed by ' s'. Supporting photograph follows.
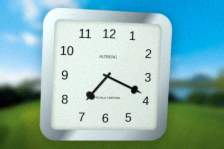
7 h 19 min
